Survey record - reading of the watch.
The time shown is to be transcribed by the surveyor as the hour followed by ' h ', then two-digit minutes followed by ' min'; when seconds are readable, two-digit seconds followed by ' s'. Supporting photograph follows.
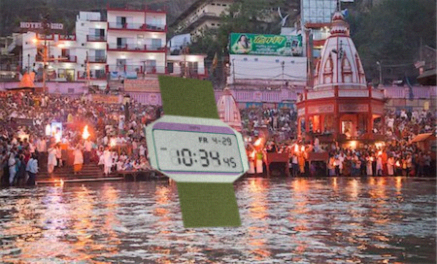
10 h 34 min 45 s
